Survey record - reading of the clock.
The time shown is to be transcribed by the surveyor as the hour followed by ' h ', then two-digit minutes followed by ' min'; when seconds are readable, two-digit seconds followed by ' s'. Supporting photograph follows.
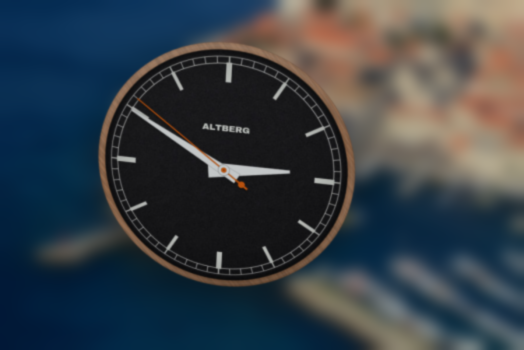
2 h 49 min 51 s
